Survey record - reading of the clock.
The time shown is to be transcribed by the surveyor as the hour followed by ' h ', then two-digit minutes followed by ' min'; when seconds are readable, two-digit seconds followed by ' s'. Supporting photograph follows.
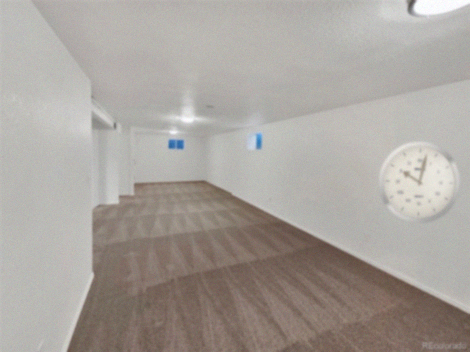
10 h 02 min
